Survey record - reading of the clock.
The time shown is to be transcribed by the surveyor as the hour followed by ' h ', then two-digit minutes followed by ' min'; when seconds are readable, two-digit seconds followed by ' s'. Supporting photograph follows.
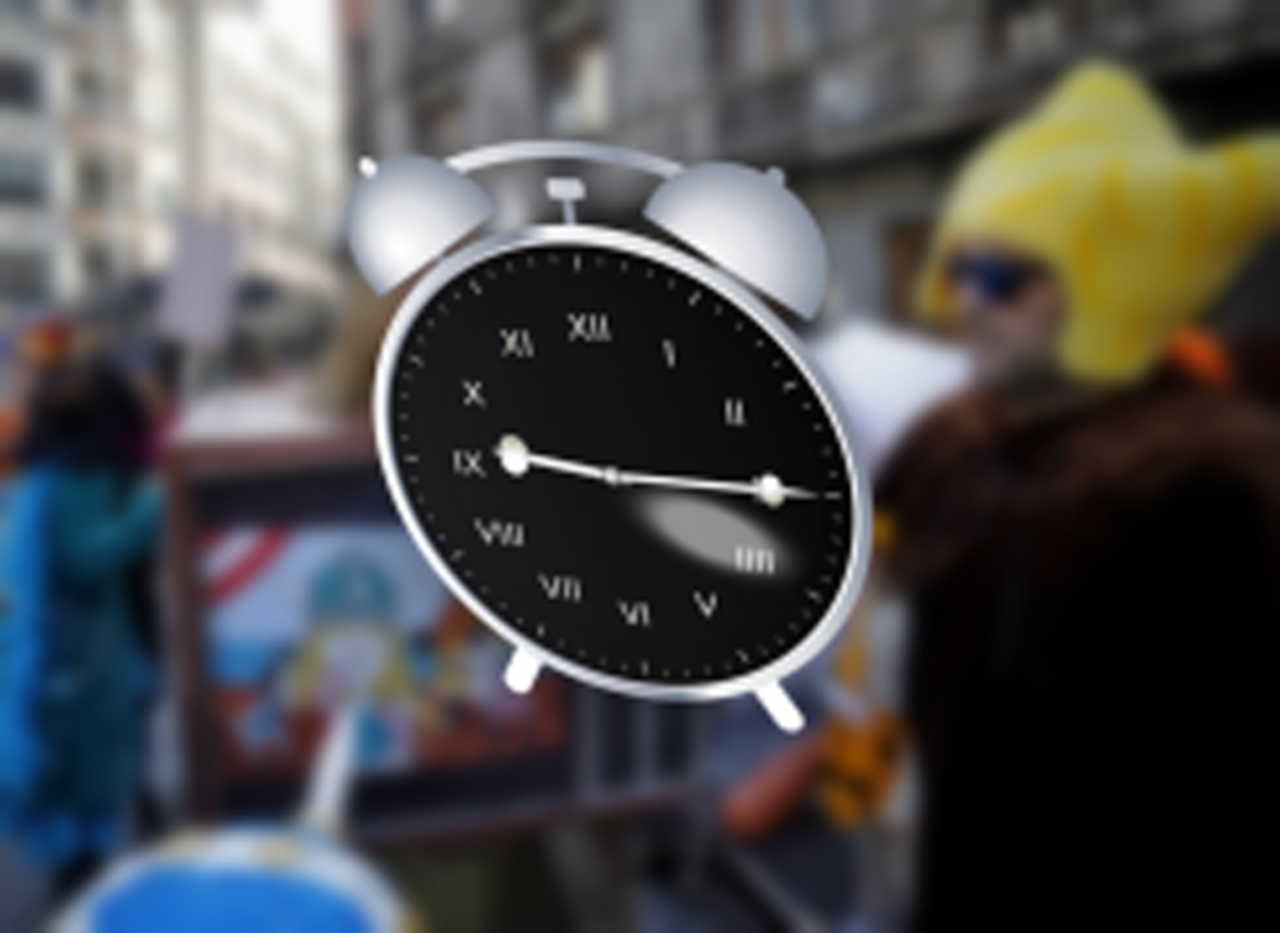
9 h 15 min
